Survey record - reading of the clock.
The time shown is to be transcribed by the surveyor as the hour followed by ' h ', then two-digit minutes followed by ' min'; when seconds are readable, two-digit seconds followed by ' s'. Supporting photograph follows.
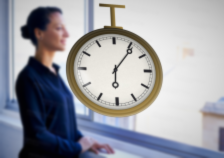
6 h 06 min
